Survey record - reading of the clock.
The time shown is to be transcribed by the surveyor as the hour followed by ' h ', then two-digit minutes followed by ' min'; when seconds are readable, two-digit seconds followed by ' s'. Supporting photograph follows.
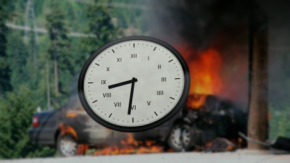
8 h 31 min
